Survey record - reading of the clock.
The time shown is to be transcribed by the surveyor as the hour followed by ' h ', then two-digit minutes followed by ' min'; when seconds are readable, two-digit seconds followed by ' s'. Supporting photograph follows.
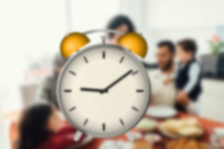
9 h 09 min
